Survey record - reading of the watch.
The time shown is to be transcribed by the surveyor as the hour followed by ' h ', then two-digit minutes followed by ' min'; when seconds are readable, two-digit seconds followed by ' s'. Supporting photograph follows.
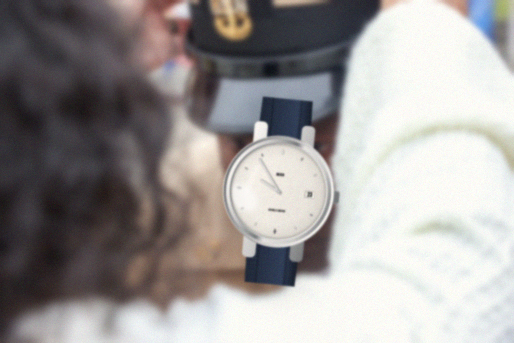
9 h 54 min
